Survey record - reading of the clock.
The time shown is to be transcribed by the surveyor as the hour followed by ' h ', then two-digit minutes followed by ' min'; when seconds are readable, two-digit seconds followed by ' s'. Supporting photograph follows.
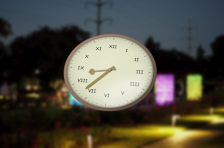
8 h 37 min
